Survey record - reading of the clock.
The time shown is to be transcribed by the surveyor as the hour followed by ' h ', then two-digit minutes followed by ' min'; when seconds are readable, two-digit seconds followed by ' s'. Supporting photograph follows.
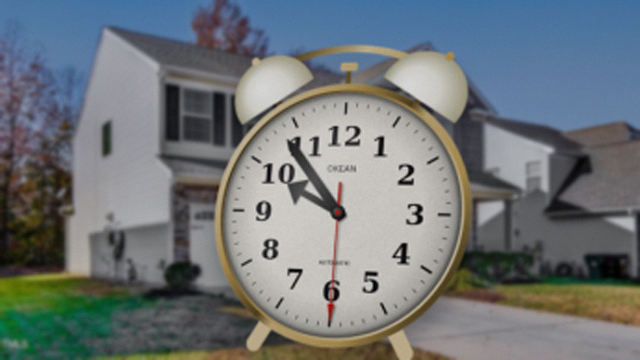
9 h 53 min 30 s
